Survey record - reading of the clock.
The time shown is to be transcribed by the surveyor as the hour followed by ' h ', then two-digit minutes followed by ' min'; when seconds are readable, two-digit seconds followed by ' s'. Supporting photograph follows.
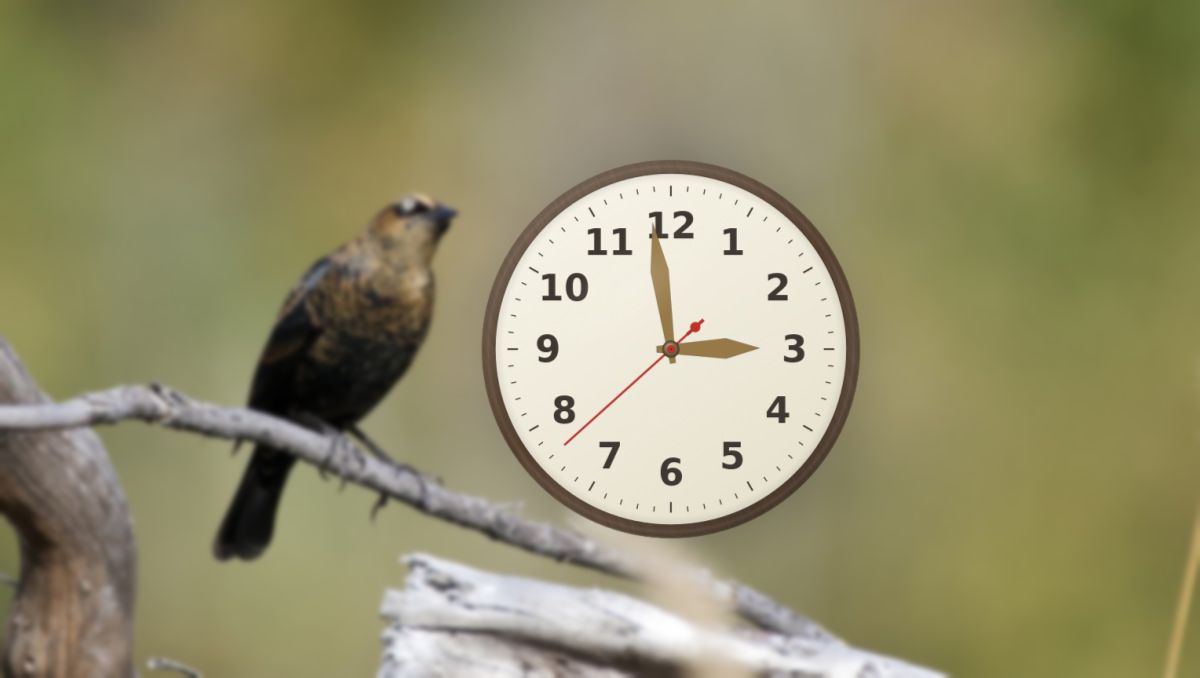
2 h 58 min 38 s
